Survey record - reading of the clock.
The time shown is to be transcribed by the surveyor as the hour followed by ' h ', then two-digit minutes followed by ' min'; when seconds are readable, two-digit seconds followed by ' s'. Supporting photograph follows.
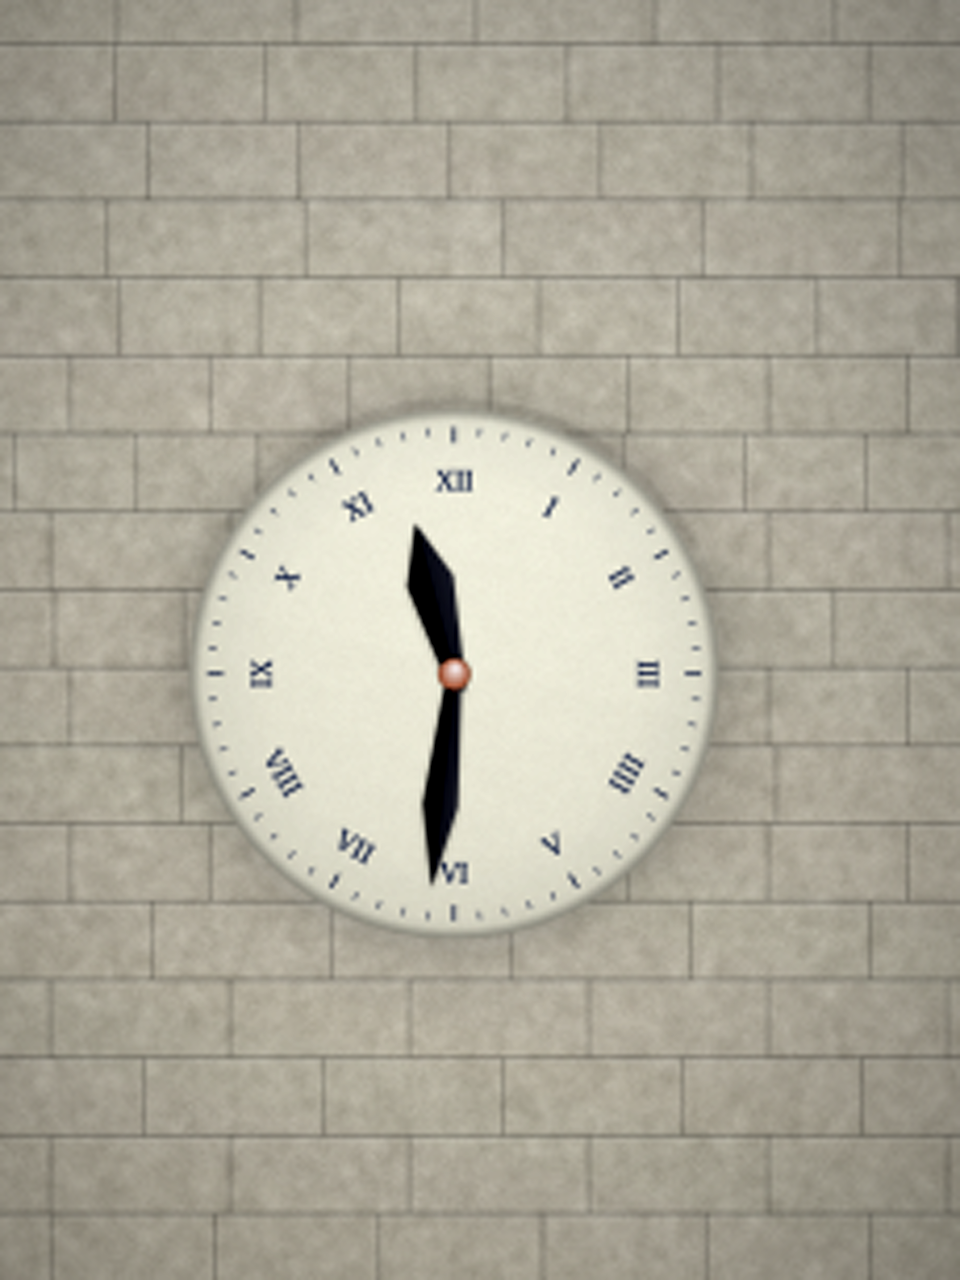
11 h 31 min
